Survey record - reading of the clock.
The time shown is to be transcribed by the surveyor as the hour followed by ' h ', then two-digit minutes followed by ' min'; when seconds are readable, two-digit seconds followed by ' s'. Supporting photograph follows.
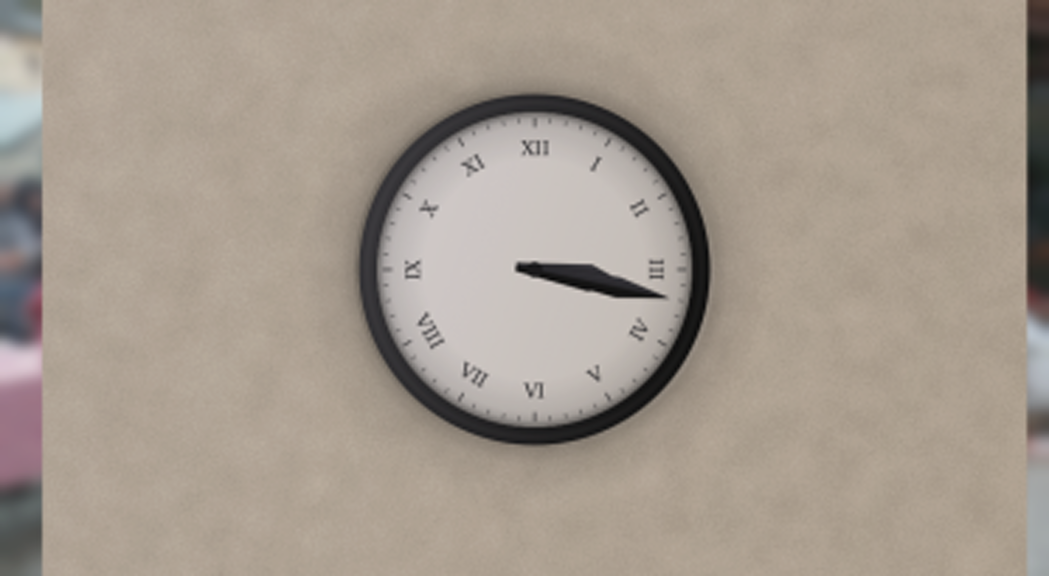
3 h 17 min
